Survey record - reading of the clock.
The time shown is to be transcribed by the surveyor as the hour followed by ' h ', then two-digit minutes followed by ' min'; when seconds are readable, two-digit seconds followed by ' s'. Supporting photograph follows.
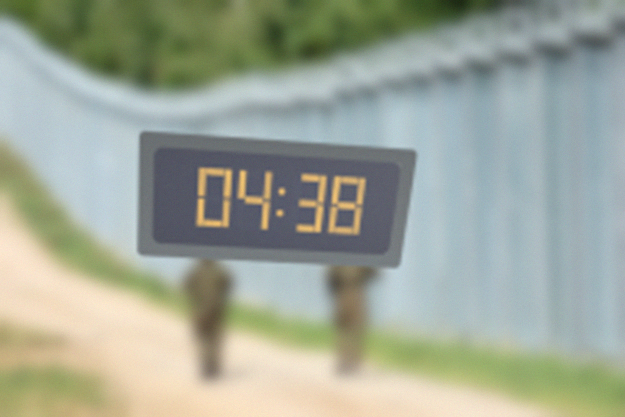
4 h 38 min
